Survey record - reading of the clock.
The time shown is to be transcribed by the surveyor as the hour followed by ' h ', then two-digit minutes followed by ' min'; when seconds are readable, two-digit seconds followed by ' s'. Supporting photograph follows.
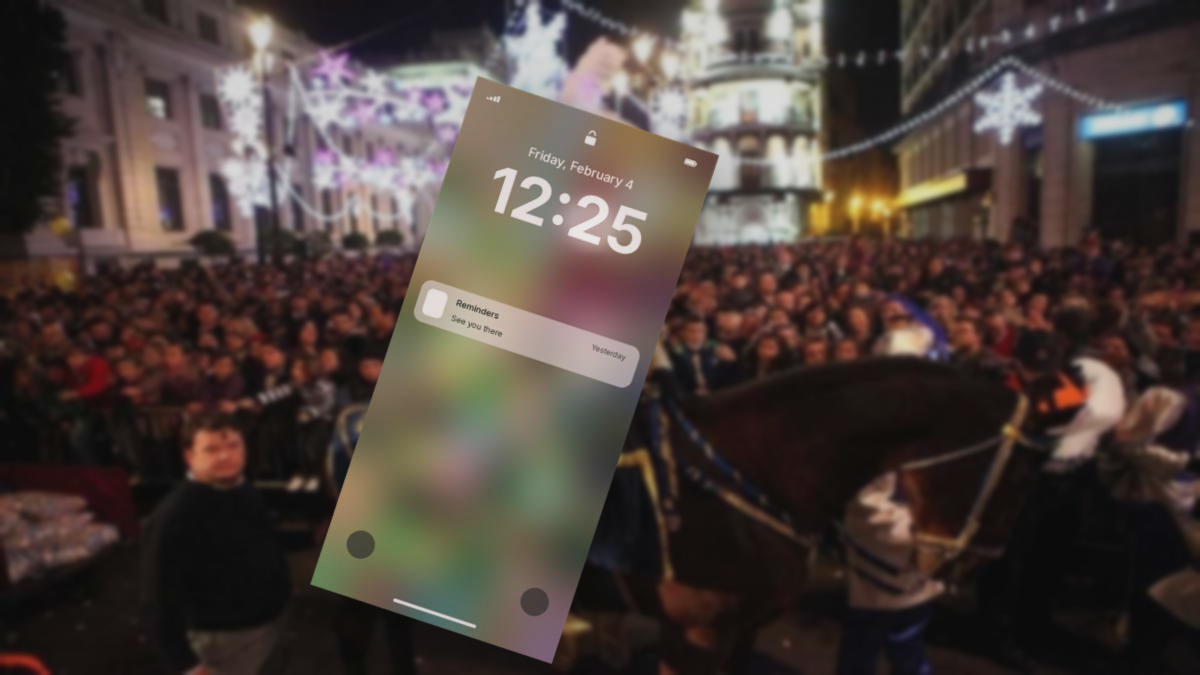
12 h 25 min
